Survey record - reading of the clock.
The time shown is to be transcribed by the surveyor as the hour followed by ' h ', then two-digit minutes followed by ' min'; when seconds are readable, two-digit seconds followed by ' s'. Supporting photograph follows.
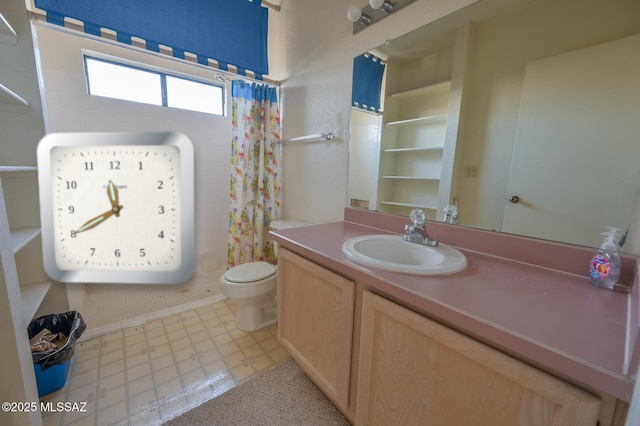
11 h 40 min
